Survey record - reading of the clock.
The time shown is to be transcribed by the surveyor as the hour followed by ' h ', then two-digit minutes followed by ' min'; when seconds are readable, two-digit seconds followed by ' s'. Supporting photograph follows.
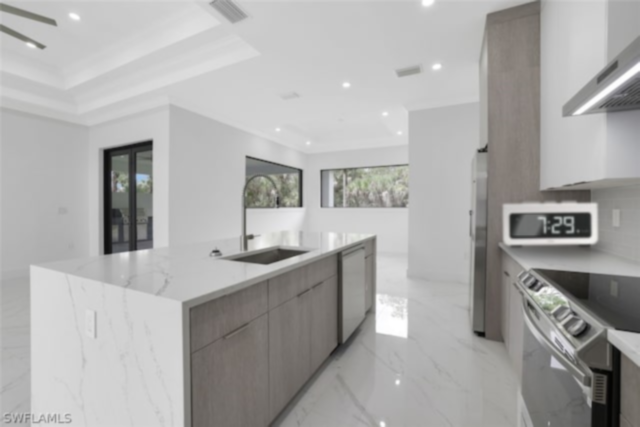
7 h 29 min
